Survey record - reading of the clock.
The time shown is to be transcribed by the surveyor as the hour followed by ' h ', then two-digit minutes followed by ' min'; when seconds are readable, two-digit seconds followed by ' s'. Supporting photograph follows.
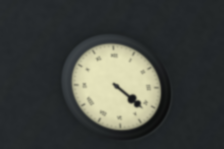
4 h 22 min
